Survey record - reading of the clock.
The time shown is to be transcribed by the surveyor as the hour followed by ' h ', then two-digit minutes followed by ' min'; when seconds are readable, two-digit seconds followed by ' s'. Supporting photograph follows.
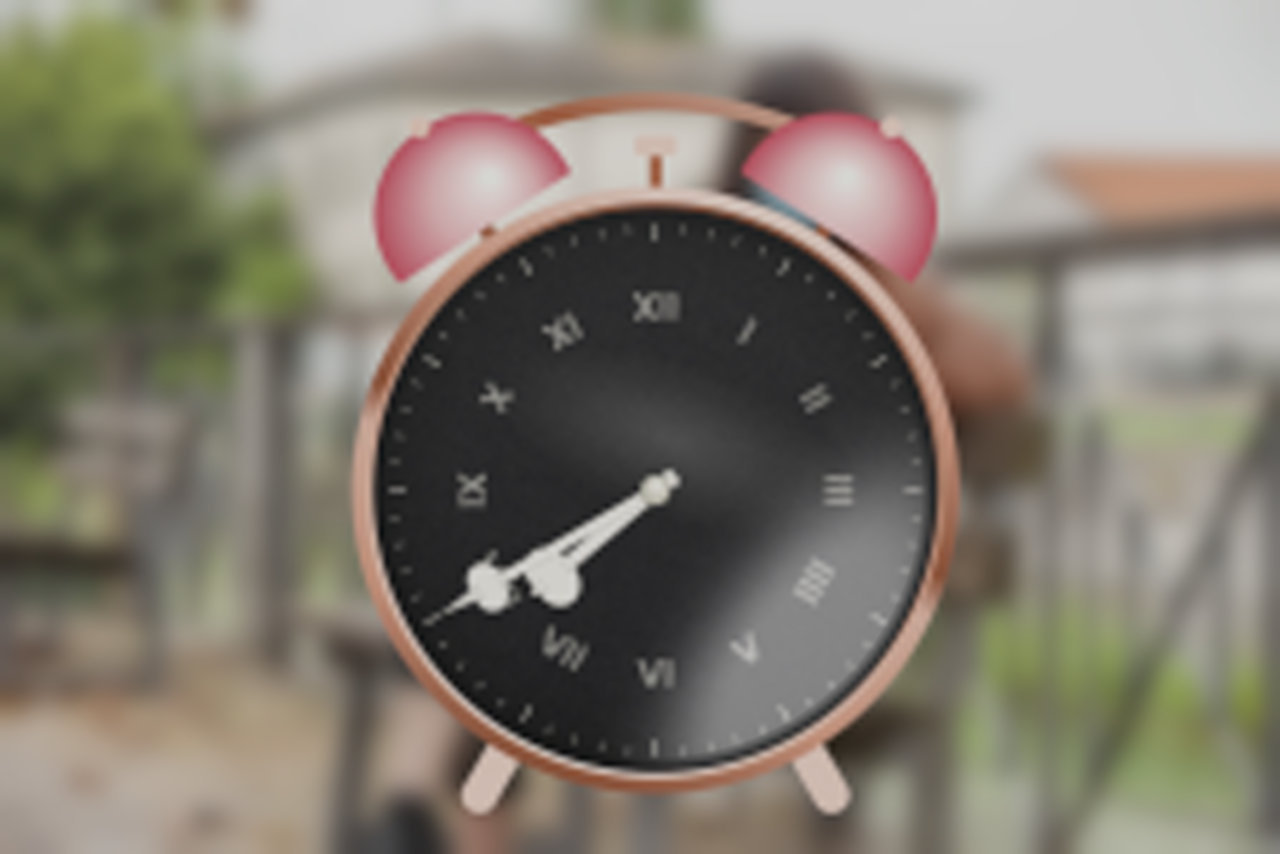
7 h 40 min
